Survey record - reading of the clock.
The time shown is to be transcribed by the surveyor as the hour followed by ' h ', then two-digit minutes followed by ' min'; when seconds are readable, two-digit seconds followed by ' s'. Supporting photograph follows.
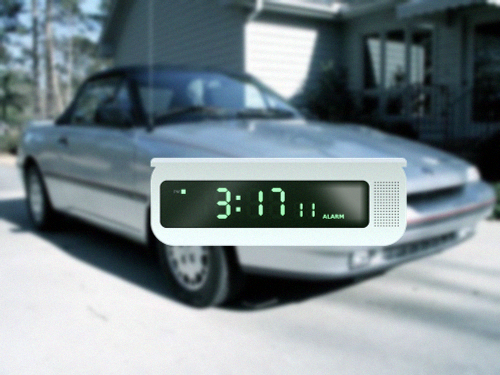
3 h 17 min 11 s
